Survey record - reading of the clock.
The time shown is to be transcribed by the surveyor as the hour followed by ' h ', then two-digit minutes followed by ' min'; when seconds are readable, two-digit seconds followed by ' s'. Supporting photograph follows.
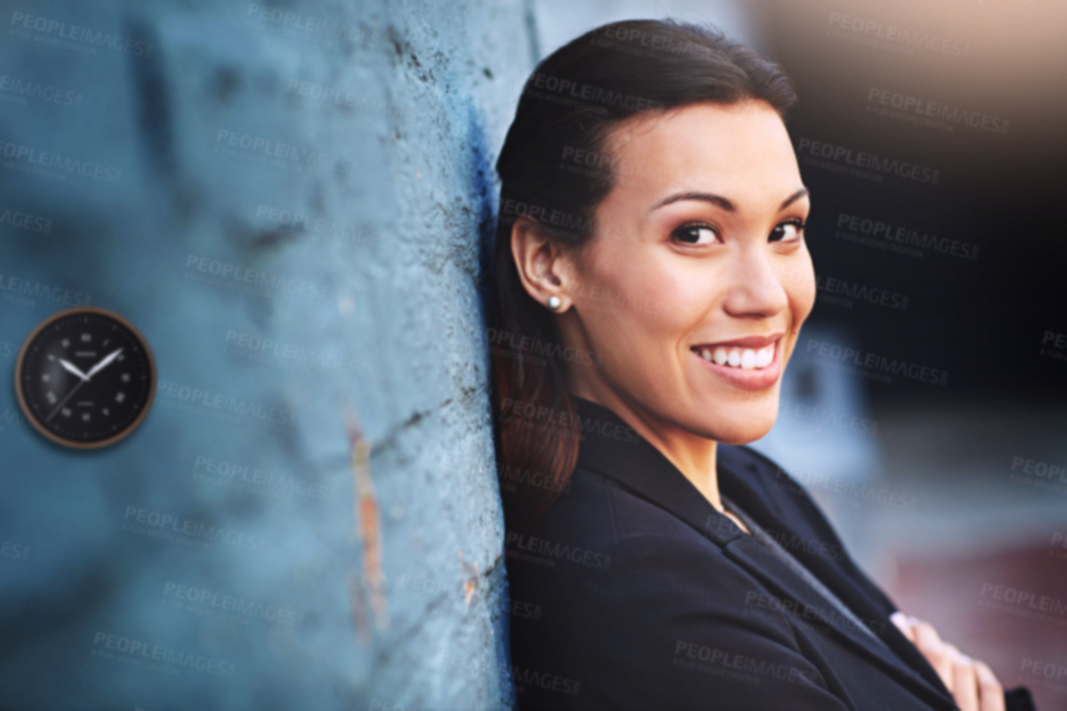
10 h 08 min 37 s
